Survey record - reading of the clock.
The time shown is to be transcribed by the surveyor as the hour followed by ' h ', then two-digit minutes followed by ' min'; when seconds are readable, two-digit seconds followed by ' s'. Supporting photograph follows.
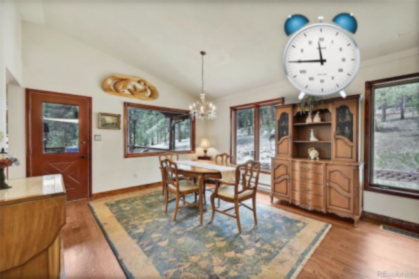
11 h 45 min
